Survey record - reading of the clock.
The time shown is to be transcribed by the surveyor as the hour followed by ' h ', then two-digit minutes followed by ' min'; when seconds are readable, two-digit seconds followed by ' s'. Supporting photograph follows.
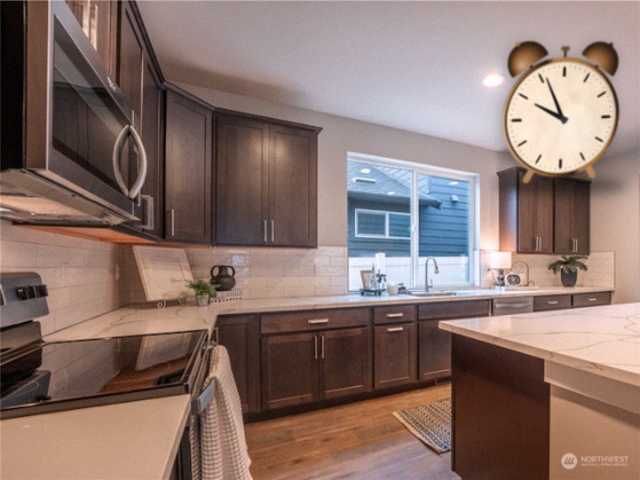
9 h 56 min
